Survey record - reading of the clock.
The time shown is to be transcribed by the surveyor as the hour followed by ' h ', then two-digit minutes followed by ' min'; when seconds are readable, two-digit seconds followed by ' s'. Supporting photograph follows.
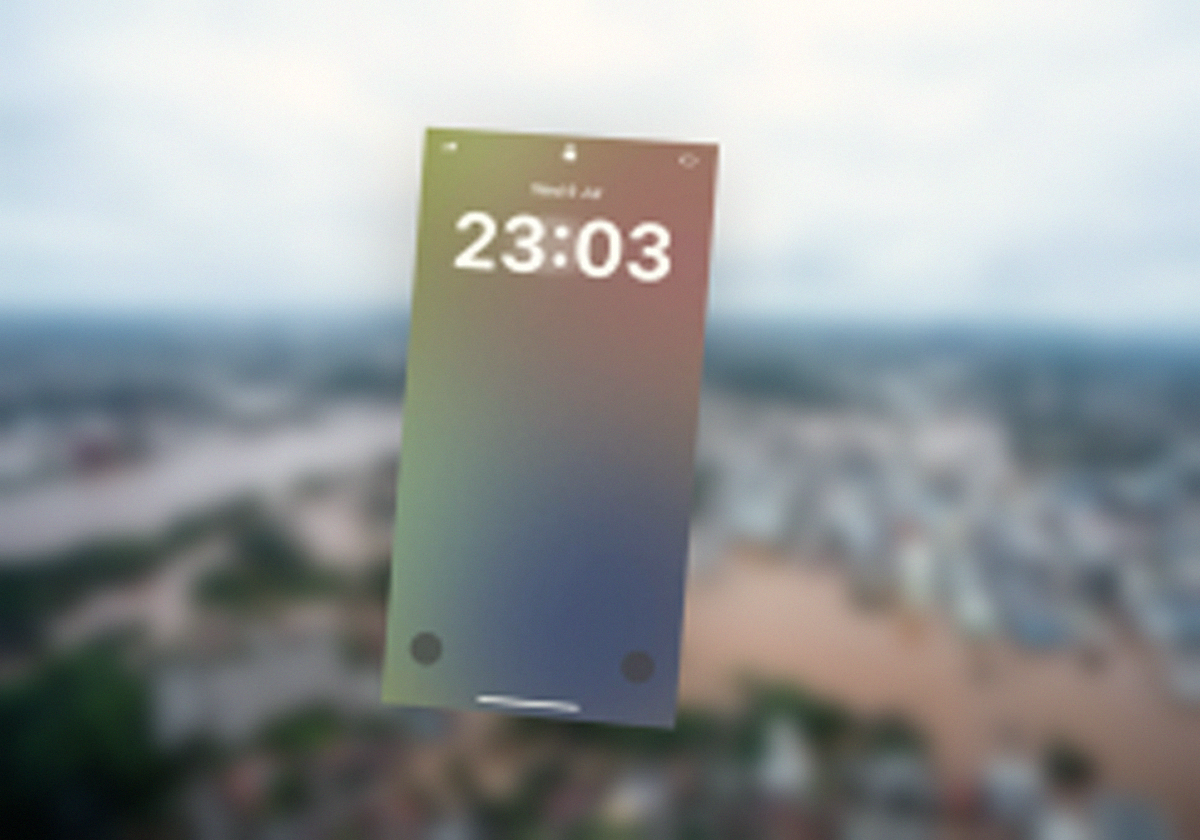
23 h 03 min
